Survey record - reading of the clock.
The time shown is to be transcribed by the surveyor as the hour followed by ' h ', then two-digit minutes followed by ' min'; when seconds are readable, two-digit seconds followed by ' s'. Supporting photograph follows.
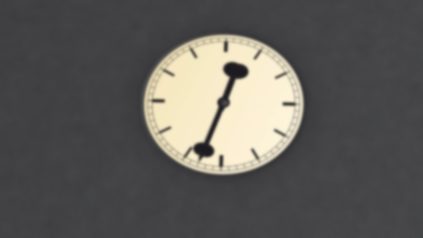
12 h 33 min
